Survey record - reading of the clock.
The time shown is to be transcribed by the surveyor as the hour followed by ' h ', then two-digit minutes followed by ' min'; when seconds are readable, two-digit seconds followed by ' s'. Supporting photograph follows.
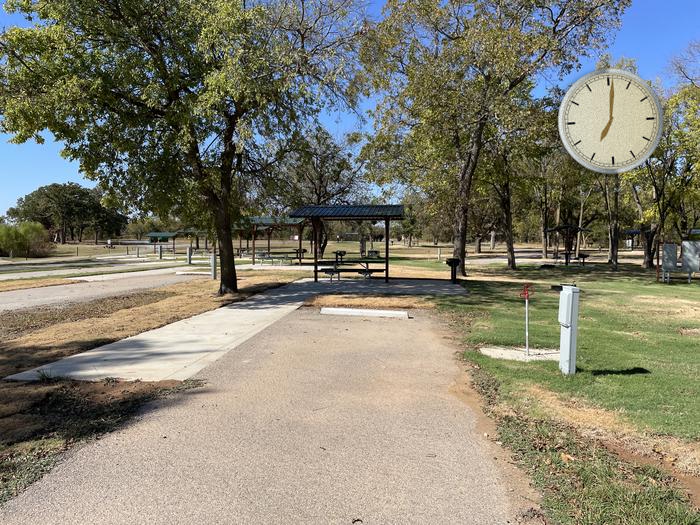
7 h 01 min
